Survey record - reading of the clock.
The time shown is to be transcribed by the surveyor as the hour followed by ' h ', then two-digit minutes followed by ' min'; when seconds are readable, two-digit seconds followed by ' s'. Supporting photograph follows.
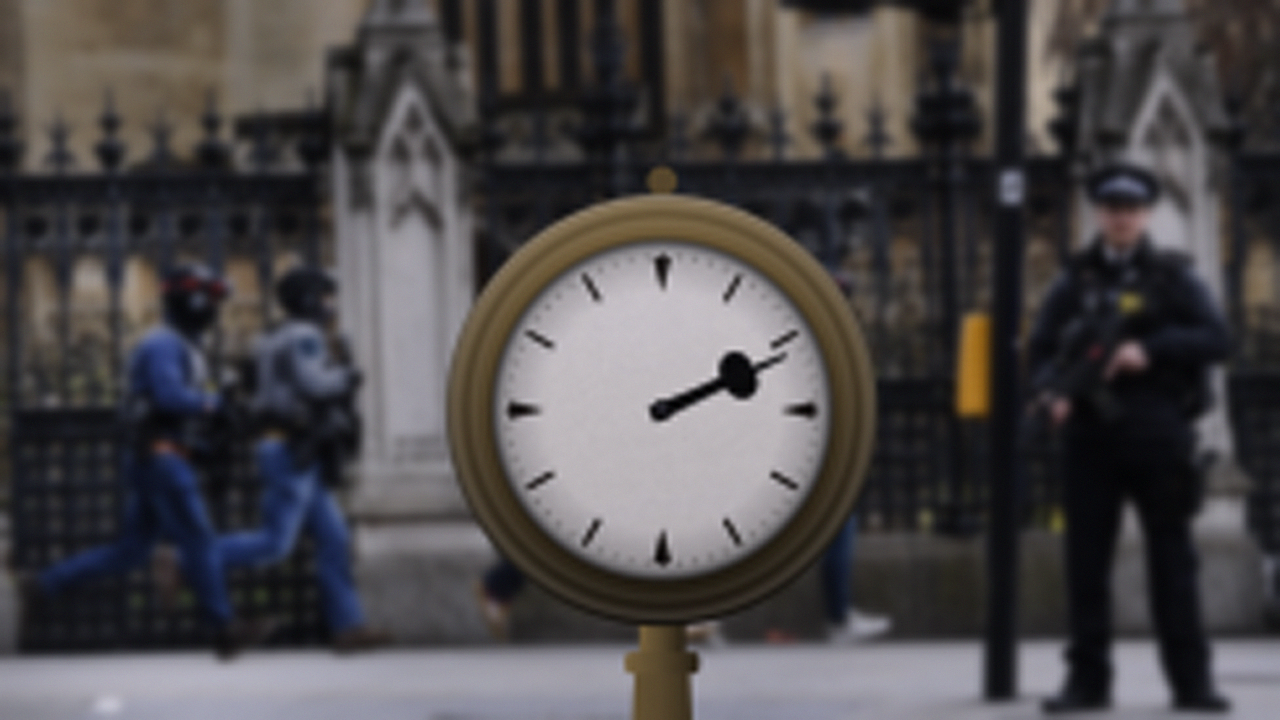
2 h 11 min
